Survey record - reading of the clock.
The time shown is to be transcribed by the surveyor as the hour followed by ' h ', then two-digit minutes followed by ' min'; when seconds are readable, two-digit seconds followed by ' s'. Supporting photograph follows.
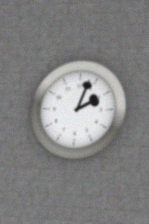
2 h 03 min
